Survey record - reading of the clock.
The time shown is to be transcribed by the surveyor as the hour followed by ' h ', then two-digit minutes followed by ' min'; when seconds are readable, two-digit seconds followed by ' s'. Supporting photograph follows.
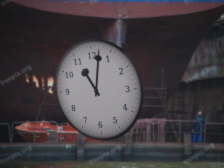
11 h 02 min
